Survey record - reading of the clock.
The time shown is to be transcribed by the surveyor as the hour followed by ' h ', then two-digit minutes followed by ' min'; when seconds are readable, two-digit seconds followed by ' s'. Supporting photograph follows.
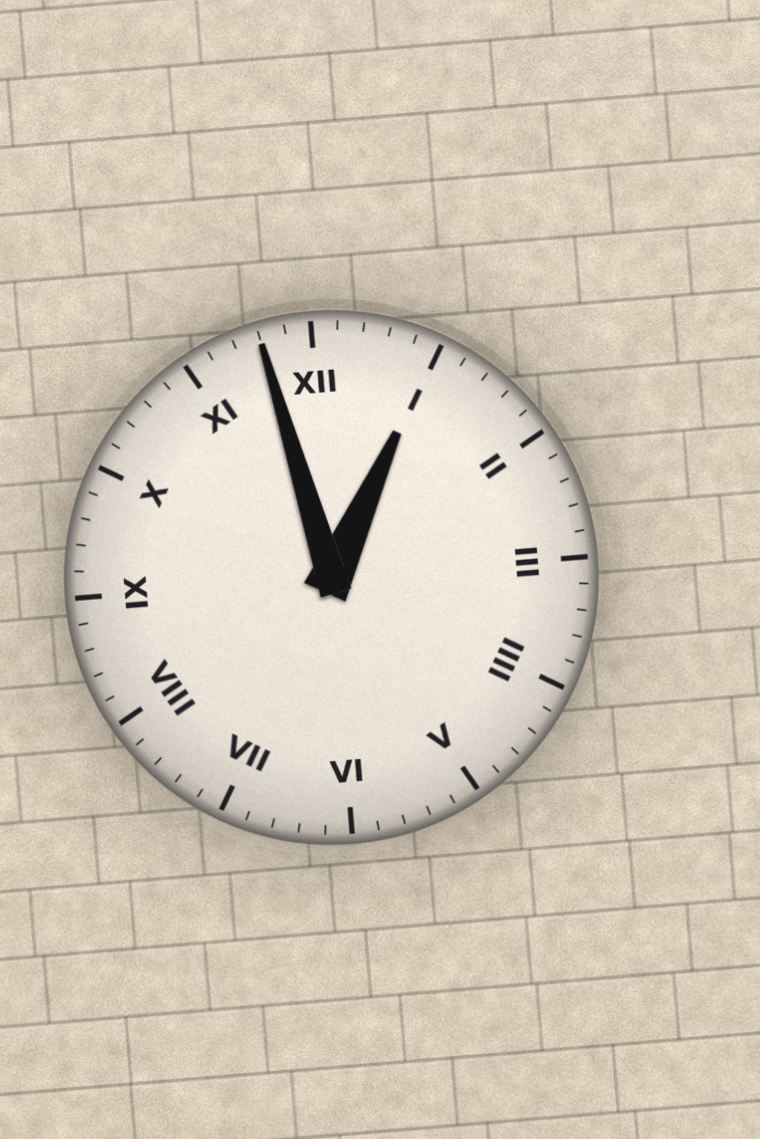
12 h 58 min
